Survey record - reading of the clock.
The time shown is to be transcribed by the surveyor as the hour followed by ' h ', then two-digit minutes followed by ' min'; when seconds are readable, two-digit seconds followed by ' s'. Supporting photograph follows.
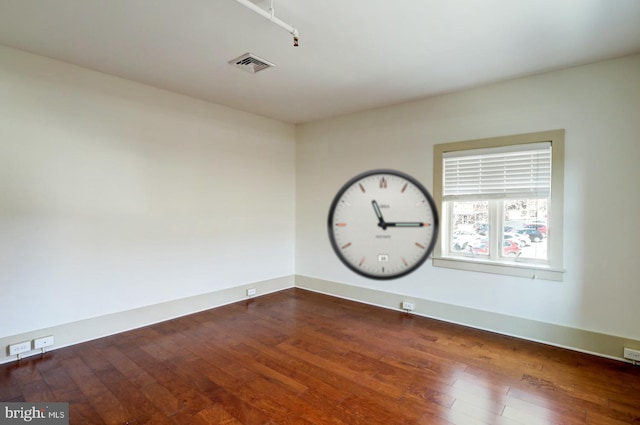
11 h 15 min
